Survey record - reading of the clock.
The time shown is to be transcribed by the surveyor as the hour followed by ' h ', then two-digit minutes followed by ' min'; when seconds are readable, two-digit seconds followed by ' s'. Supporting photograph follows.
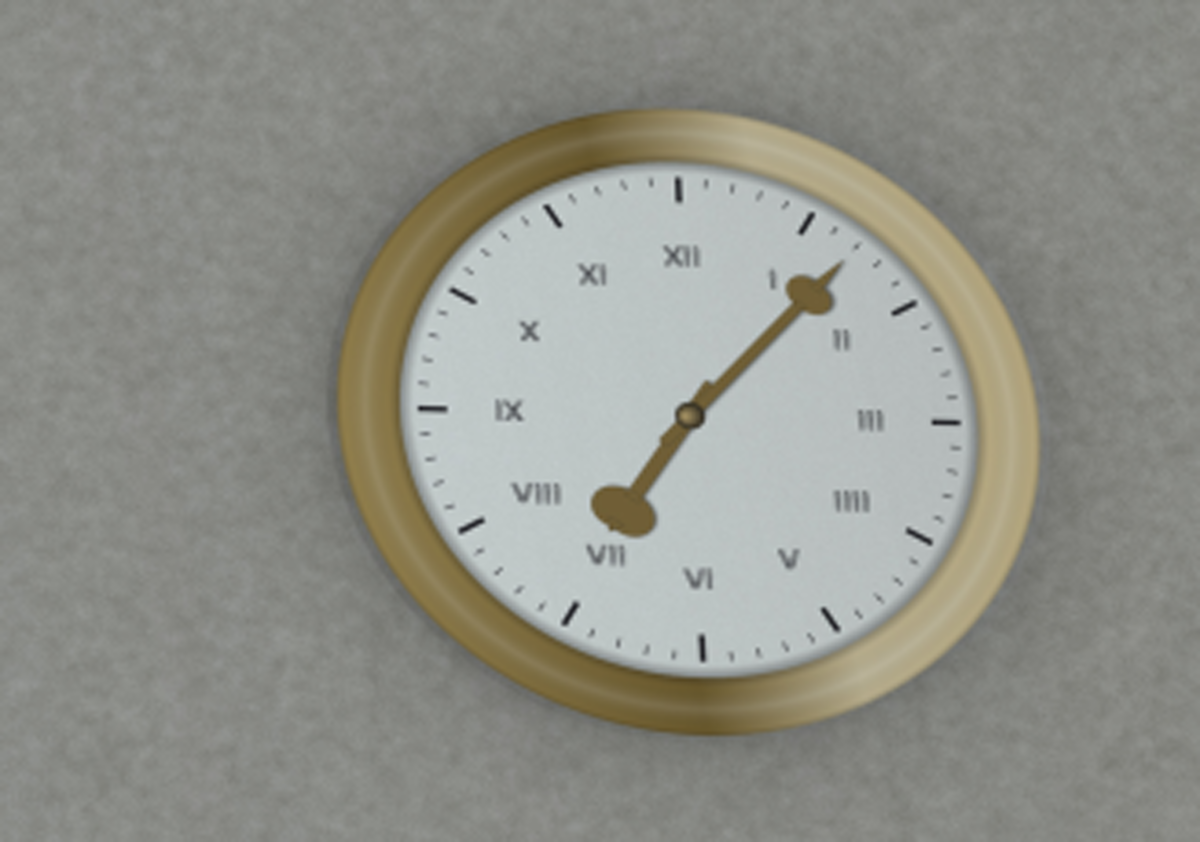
7 h 07 min
